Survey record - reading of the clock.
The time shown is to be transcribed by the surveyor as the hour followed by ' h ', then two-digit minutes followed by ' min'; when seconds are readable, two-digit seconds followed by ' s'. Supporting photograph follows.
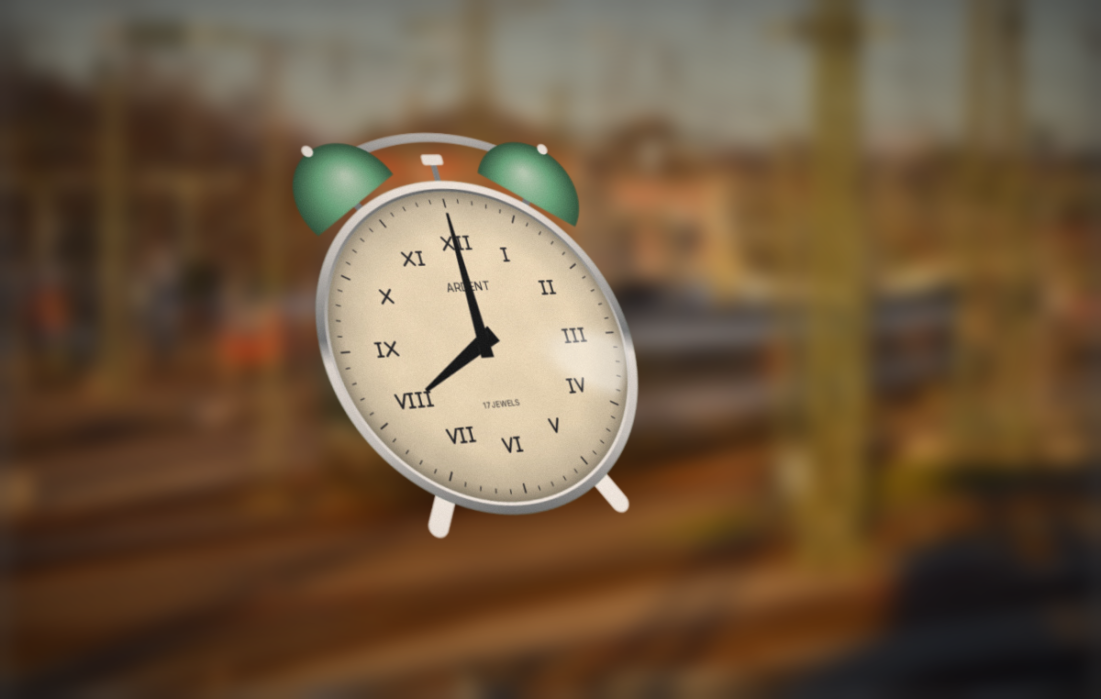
8 h 00 min
